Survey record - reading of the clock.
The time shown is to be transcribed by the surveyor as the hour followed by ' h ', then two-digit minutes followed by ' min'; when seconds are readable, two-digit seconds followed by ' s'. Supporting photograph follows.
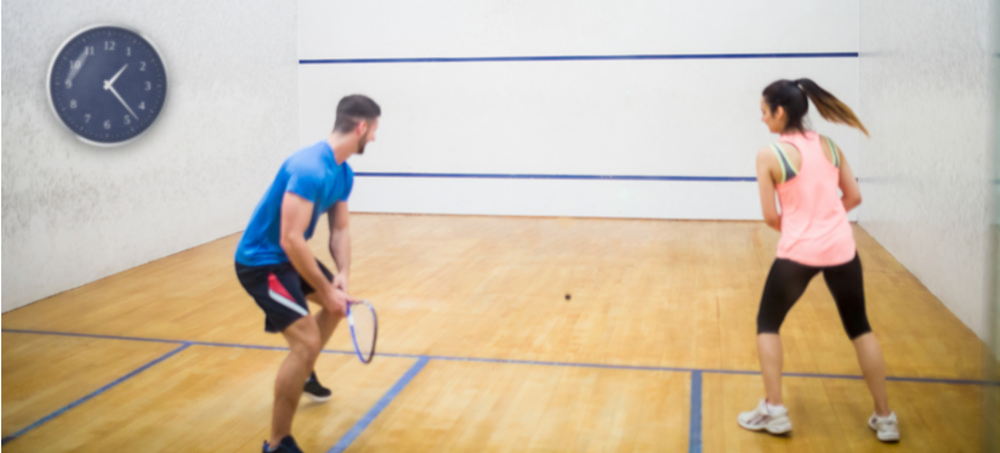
1 h 23 min
